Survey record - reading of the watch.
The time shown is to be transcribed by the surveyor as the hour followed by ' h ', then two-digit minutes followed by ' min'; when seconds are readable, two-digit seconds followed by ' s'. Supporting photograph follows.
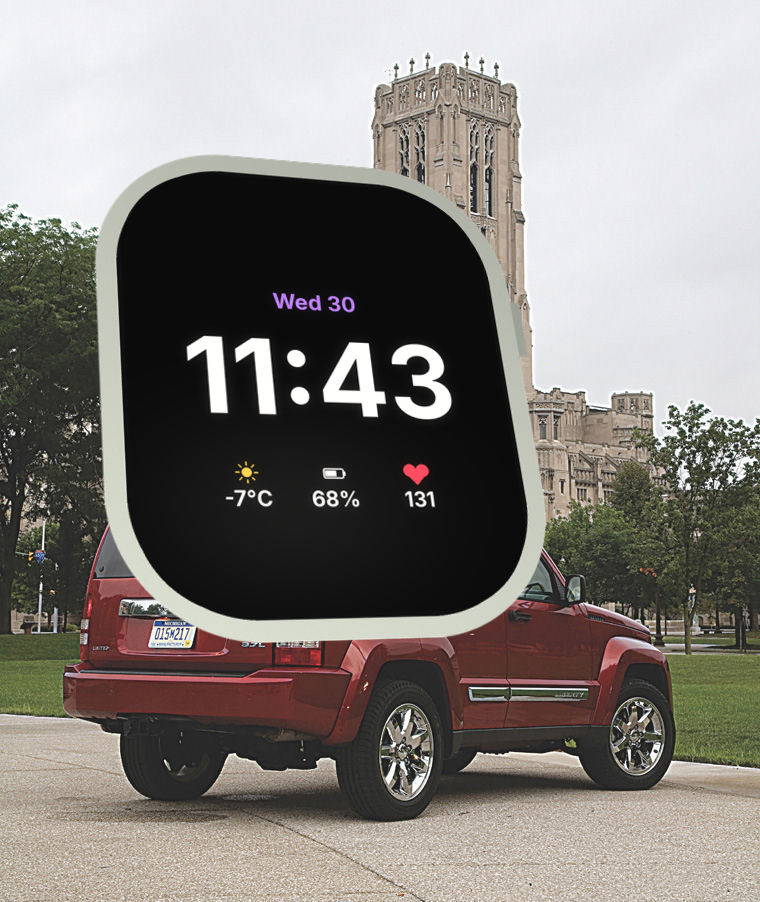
11 h 43 min
